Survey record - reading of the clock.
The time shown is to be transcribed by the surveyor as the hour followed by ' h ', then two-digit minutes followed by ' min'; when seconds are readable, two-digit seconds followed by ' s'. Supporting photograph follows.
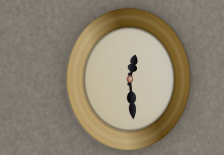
12 h 29 min
